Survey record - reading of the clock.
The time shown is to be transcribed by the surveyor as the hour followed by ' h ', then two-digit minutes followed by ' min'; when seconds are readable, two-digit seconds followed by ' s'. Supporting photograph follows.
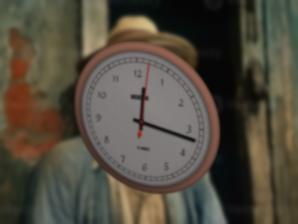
12 h 17 min 02 s
